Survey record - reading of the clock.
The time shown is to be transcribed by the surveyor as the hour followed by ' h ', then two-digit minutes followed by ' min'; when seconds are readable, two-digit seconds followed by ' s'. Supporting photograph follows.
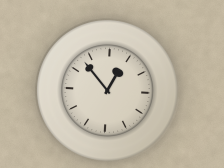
12 h 53 min
